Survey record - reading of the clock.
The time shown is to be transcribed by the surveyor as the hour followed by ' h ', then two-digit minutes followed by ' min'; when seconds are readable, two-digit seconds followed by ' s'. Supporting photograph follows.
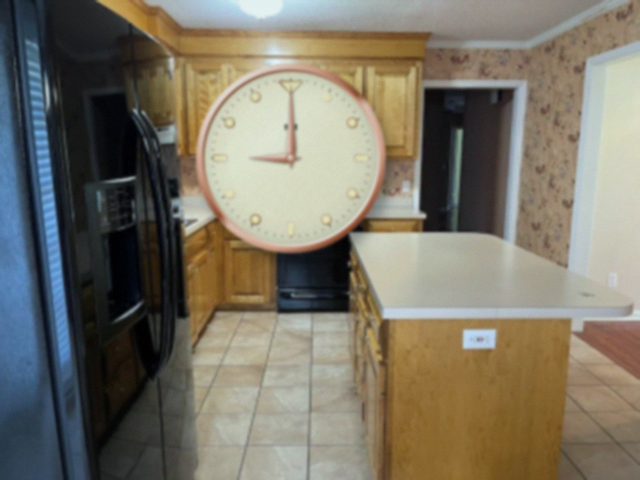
9 h 00 min
